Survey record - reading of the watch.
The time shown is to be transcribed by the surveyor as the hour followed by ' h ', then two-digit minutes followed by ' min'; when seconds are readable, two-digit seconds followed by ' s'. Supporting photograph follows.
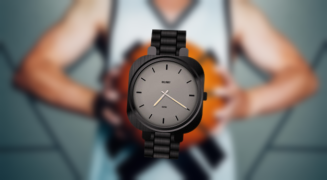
7 h 20 min
